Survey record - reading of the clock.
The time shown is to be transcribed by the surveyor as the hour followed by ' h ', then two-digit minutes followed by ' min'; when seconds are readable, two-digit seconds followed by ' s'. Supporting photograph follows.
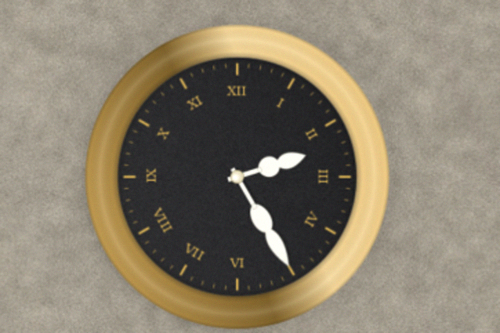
2 h 25 min
